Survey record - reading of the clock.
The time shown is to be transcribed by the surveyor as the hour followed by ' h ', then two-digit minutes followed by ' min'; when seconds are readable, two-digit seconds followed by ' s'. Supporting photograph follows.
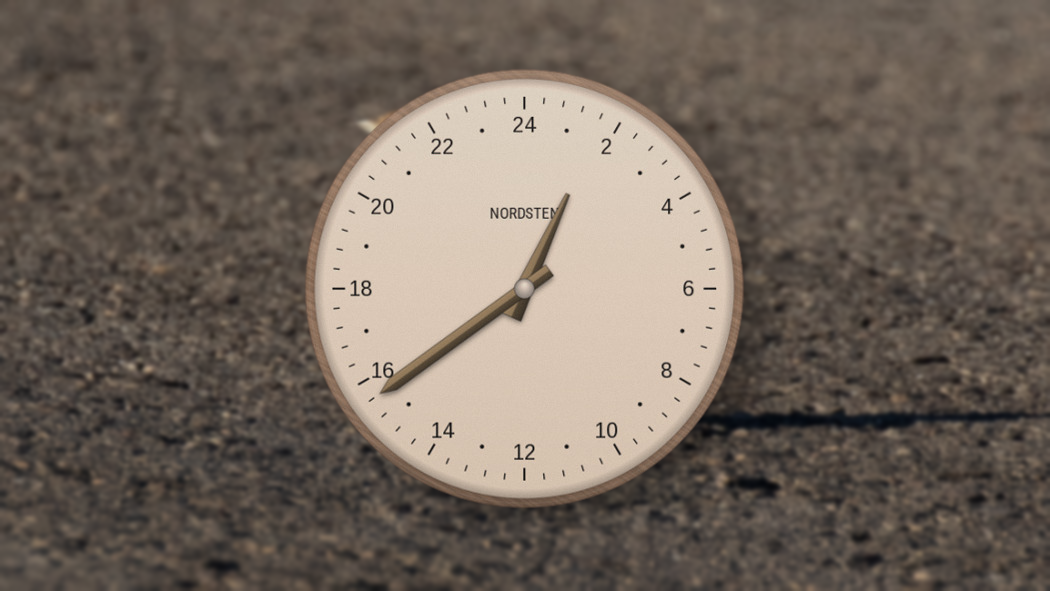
1 h 39 min
